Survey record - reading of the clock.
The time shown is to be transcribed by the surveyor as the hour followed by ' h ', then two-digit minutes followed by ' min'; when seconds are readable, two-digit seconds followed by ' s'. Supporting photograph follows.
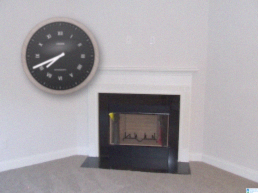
7 h 41 min
